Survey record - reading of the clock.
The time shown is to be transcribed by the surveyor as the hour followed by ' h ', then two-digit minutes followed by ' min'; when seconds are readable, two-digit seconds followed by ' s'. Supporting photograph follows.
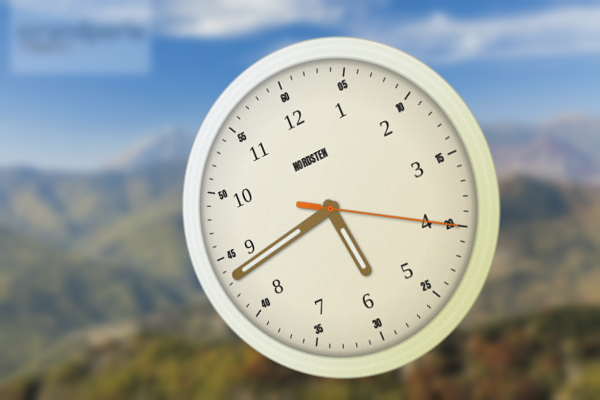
5 h 43 min 20 s
